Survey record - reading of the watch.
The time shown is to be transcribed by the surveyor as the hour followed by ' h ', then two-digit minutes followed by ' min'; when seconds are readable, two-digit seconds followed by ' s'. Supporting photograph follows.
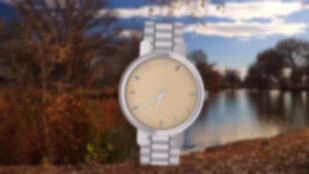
6 h 39 min
